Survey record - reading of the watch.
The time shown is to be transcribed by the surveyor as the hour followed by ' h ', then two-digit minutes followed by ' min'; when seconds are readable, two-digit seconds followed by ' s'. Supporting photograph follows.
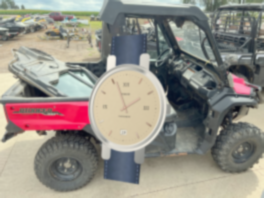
1 h 56 min
